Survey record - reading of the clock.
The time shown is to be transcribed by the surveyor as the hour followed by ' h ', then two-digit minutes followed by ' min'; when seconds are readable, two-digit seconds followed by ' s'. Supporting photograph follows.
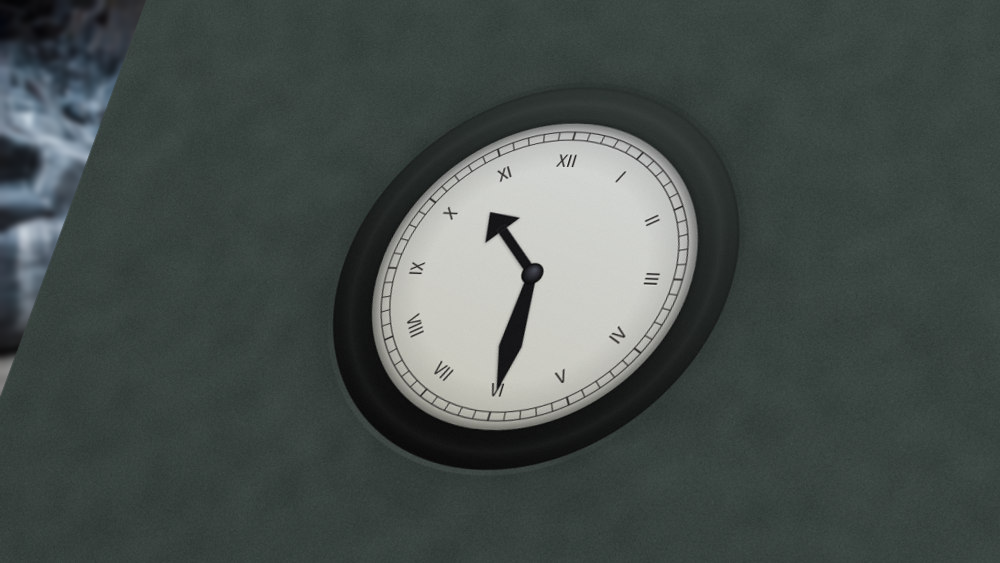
10 h 30 min
